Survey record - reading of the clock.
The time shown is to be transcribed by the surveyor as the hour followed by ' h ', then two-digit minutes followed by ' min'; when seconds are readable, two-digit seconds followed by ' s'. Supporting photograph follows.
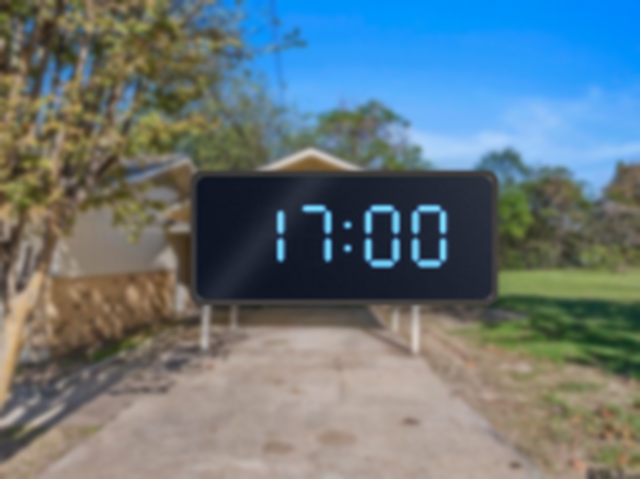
17 h 00 min
